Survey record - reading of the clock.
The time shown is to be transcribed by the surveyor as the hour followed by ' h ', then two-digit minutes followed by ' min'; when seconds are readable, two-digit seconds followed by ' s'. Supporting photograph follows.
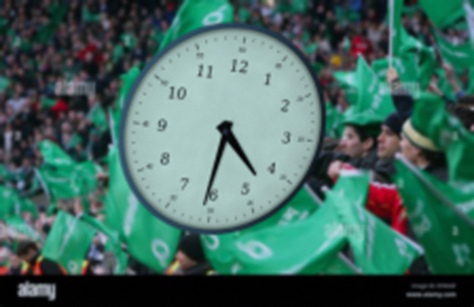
4 h 31 min
